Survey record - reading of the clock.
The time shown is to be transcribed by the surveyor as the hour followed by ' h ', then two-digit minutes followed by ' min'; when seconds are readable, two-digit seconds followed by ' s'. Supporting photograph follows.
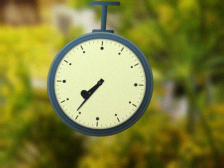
7 h 36 min
